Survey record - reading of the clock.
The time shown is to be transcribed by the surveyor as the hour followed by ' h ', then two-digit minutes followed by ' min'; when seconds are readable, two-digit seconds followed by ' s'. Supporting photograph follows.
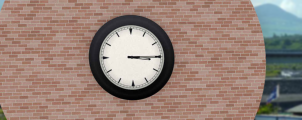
3 h 15 min
